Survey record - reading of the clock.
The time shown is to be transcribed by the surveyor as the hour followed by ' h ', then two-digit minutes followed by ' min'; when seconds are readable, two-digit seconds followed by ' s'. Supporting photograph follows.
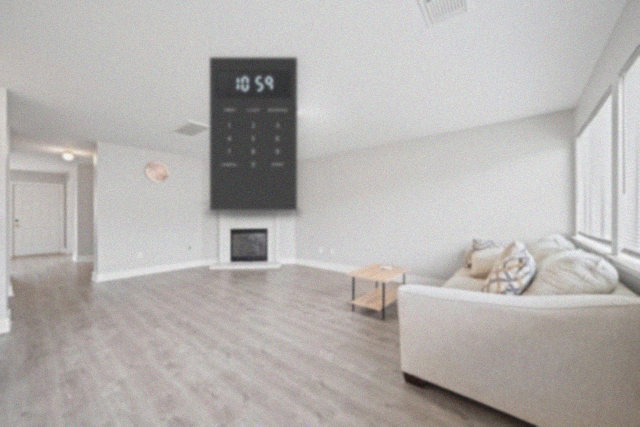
10 h 59 min
